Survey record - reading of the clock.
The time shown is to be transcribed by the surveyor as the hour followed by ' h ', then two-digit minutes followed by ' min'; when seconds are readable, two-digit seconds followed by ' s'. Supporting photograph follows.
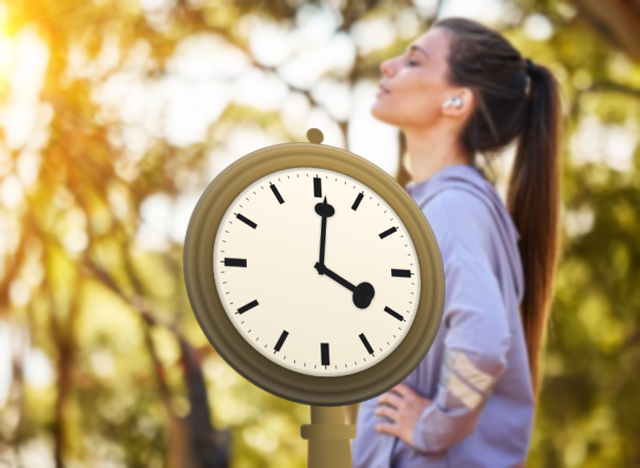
4 h 01 min
